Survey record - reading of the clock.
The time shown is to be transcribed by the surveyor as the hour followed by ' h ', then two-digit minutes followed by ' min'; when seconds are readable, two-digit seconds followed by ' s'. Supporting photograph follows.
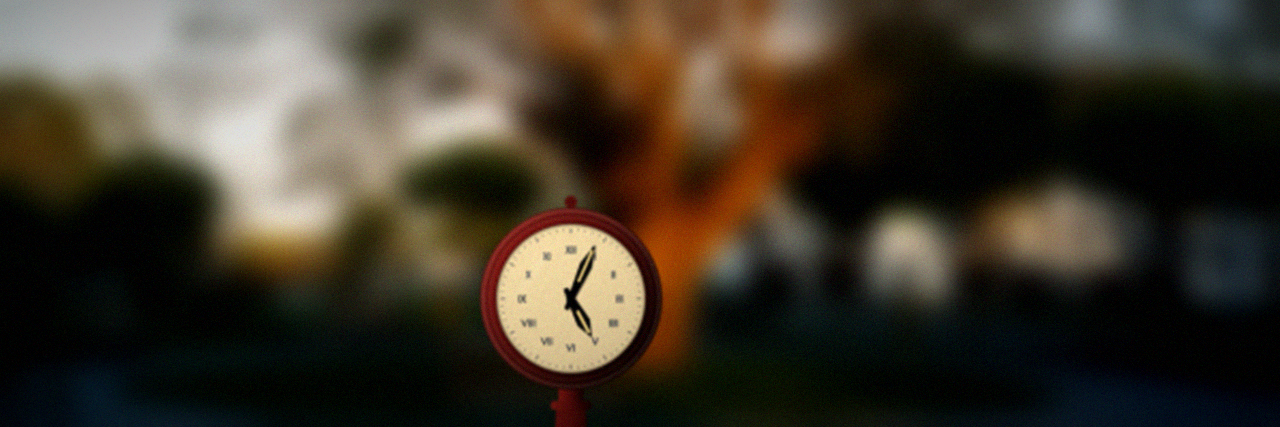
5 h 04 min
